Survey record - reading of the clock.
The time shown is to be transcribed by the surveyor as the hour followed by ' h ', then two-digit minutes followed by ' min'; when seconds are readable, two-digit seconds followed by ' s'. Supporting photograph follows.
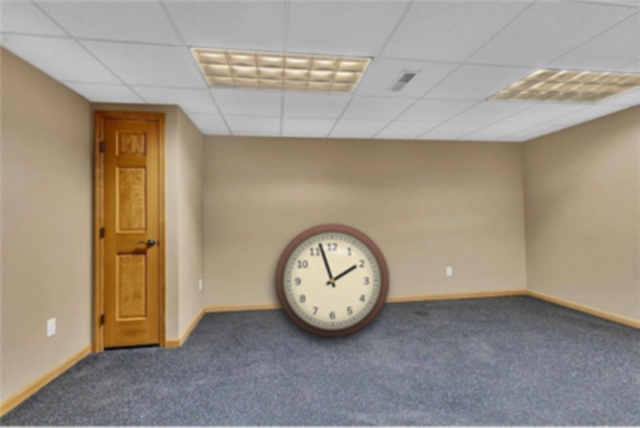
1 h 57 min
